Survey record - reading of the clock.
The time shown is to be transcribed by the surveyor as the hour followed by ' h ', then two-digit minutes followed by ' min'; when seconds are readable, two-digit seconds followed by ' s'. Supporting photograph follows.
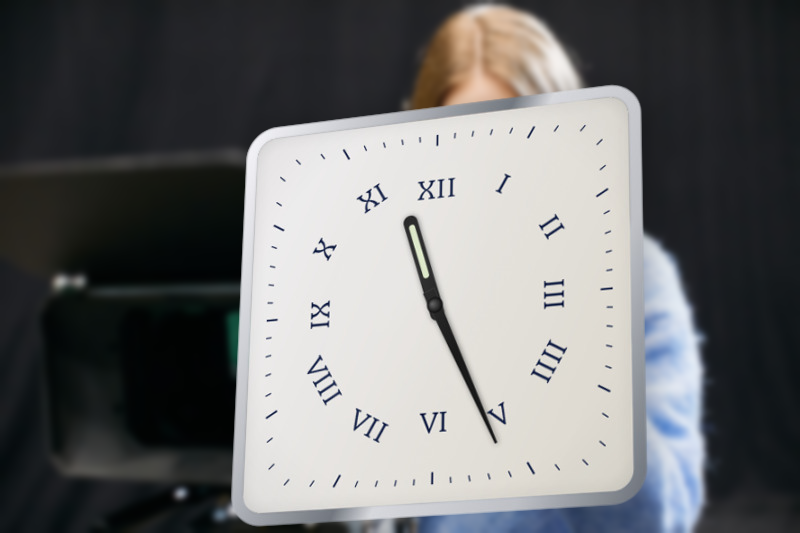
11 h 26 min
